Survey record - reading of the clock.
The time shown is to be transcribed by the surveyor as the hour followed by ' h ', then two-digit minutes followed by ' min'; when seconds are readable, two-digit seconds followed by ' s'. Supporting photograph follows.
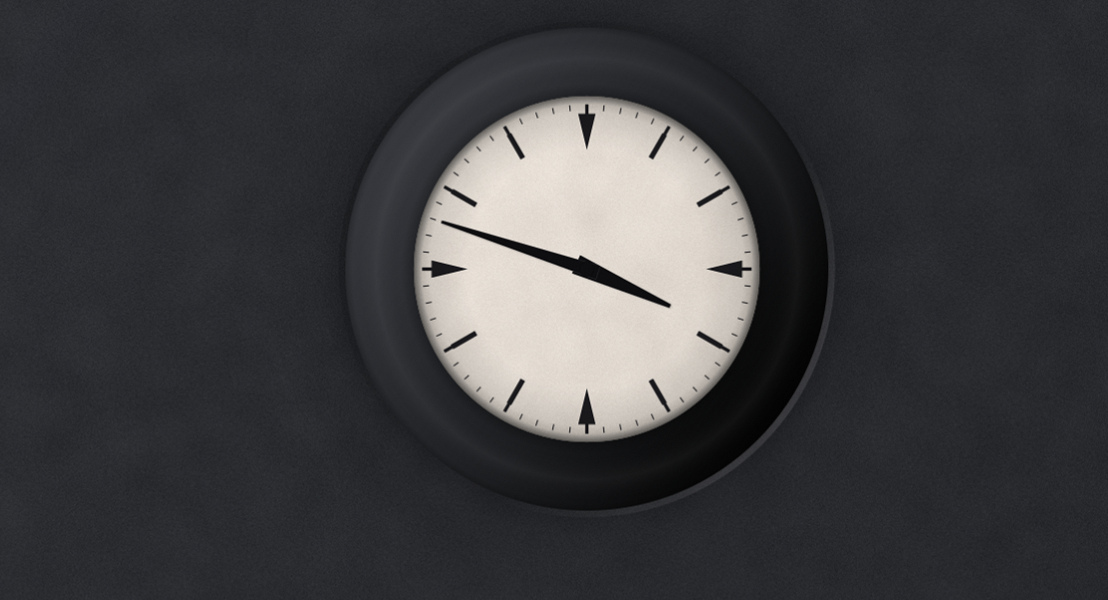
3 h 48 min
